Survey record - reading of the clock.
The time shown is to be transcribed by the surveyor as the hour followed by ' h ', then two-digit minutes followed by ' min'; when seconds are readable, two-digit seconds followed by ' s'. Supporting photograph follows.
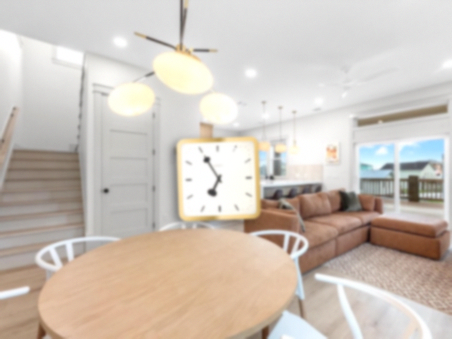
6 h 55 min
